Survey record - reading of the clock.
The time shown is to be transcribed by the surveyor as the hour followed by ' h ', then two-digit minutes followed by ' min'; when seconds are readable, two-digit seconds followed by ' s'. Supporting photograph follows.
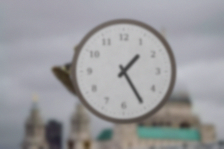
1 h 25 min
